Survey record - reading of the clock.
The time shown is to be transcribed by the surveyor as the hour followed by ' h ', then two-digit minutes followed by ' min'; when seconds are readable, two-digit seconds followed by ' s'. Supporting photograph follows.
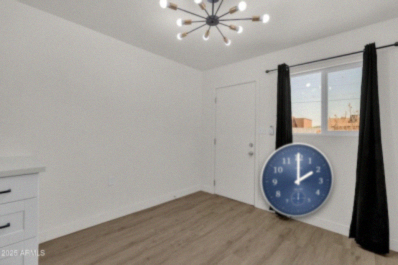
2 h 00 min
